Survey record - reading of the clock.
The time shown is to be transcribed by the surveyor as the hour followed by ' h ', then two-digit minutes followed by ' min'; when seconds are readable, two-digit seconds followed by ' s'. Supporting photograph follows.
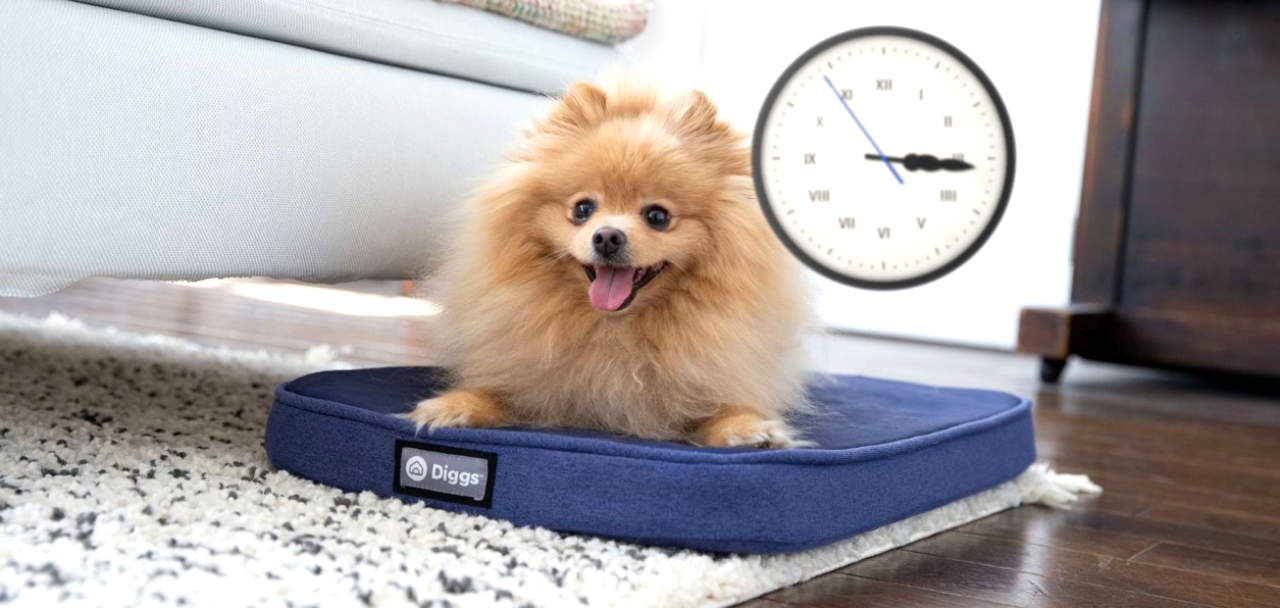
3 h 15 min 54 s
